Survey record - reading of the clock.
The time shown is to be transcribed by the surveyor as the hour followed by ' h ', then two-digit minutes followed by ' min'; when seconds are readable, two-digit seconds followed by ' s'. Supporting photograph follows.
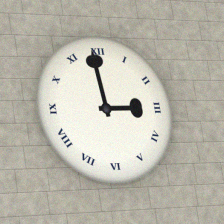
2 h 59 min
